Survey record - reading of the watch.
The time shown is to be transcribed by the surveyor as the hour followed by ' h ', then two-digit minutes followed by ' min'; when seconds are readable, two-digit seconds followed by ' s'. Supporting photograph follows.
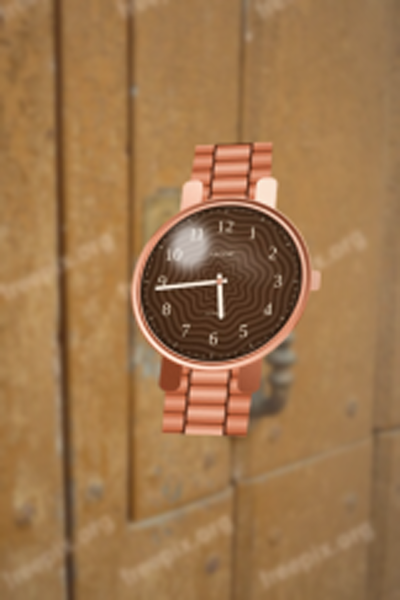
5 h 44 min
